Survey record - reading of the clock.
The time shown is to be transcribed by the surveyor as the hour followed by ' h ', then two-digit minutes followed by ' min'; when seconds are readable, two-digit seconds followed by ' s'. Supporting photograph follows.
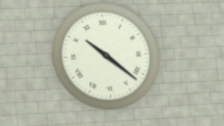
10 h 22 min
